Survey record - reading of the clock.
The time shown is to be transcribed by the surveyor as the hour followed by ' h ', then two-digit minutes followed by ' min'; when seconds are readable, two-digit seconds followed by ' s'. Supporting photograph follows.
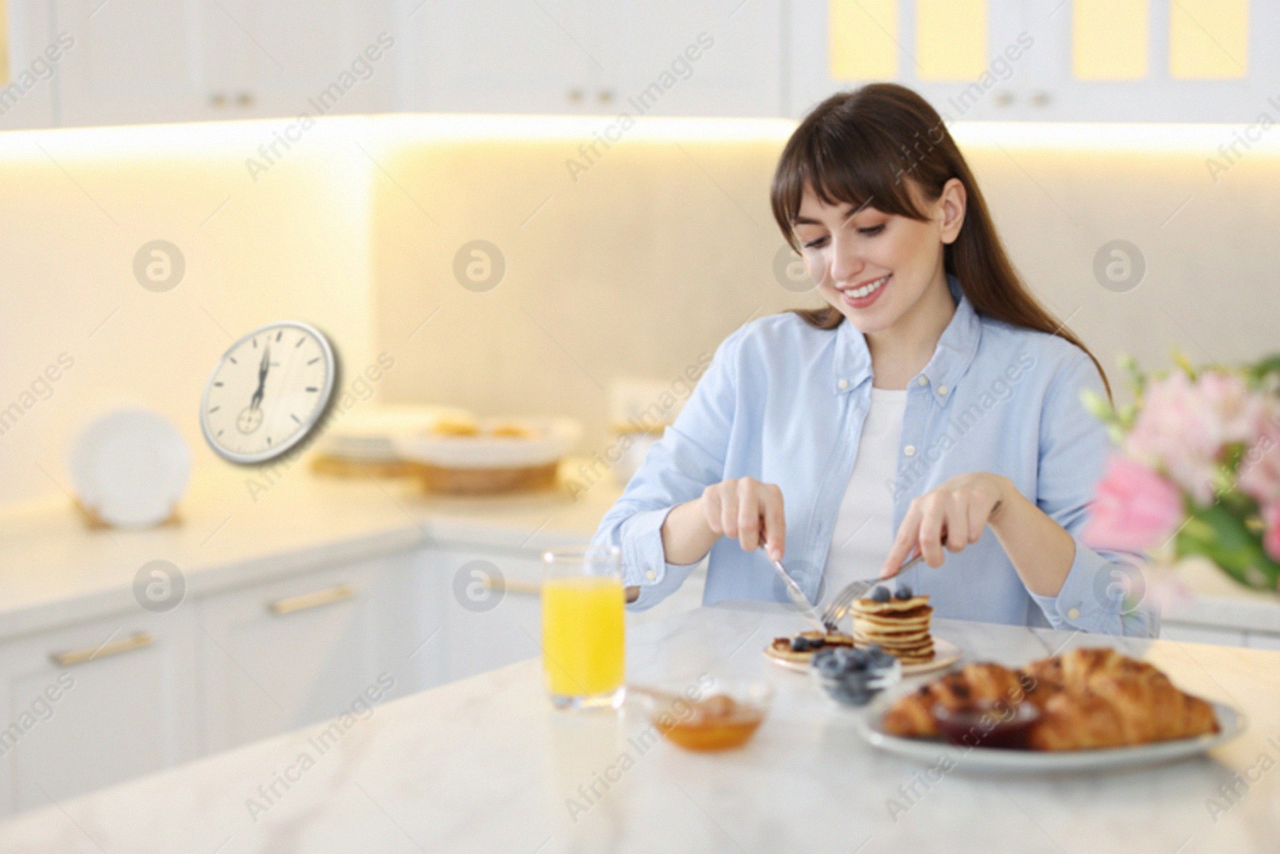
5 h 58 min
